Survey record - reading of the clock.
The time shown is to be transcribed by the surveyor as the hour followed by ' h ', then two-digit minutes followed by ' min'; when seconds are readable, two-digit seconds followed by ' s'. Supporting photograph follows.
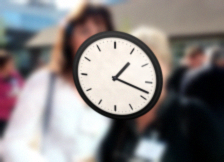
1 h 18 min
